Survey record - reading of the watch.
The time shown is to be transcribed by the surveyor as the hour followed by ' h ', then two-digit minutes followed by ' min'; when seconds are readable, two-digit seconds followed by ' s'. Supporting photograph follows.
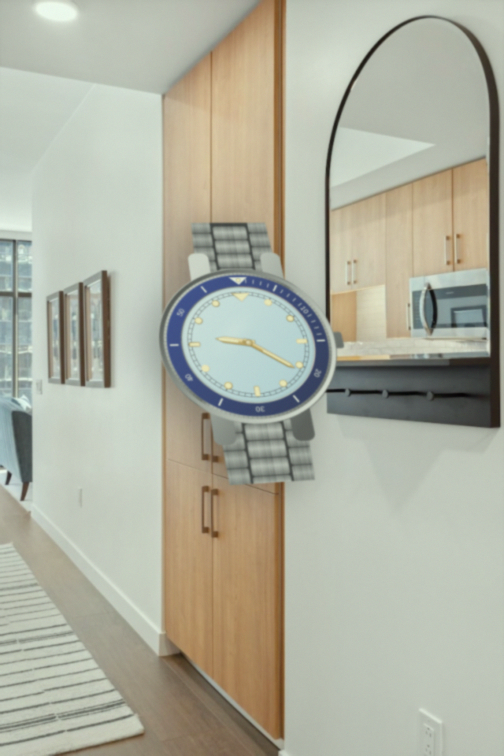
9 h 21 min
